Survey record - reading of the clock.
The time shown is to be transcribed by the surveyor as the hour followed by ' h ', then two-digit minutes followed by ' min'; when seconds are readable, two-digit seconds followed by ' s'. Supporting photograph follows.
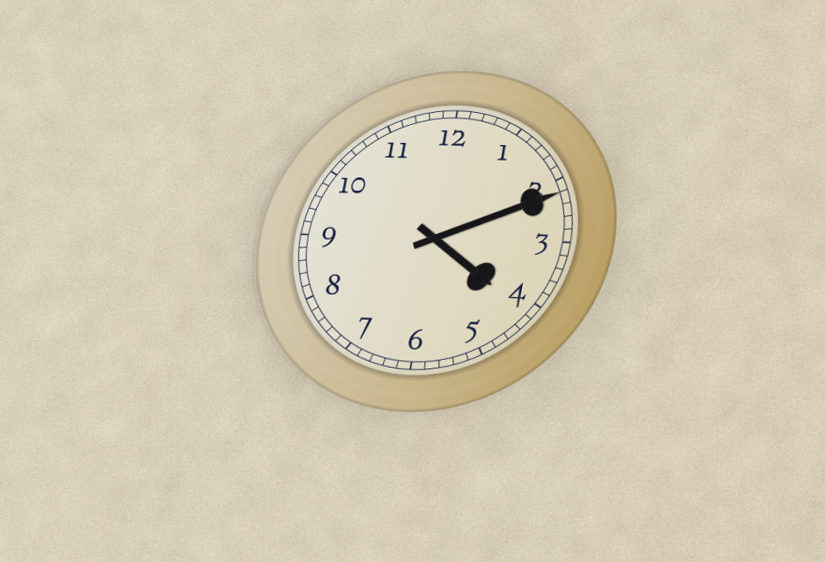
4 h 11 min
